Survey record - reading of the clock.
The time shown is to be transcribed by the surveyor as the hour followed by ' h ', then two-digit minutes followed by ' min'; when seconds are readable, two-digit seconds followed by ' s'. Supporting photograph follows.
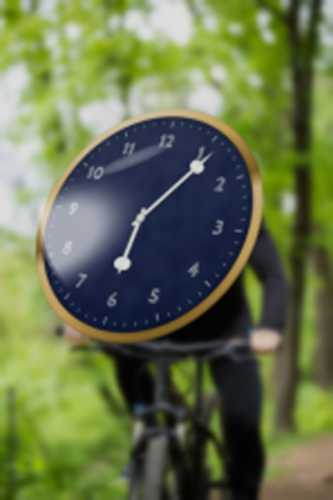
6 h 06 min
